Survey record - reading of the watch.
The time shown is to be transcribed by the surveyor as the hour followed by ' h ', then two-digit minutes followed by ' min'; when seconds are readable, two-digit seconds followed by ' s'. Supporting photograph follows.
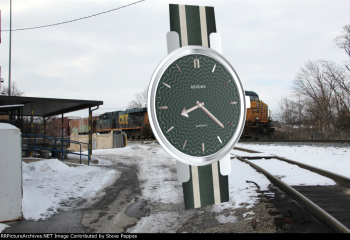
8 h 22 min
